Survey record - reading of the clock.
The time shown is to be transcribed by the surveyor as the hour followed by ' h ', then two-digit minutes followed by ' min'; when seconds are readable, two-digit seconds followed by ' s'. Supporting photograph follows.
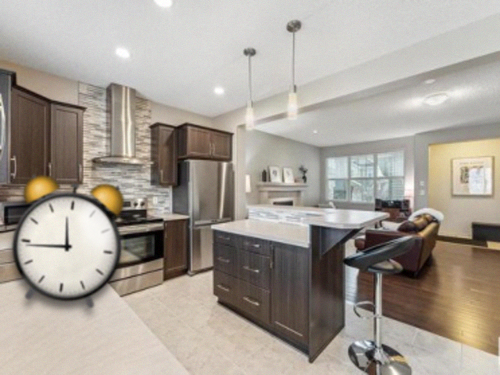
11 h 44 min
